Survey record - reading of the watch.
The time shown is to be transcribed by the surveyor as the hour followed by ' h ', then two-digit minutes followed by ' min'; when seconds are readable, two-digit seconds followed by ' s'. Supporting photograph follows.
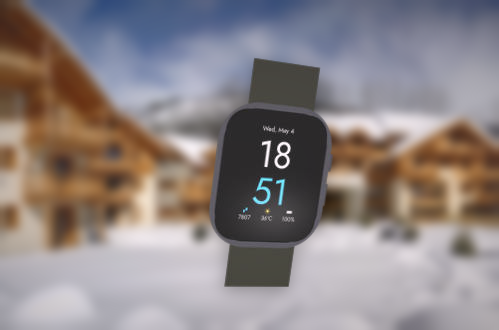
18 h 51 min
